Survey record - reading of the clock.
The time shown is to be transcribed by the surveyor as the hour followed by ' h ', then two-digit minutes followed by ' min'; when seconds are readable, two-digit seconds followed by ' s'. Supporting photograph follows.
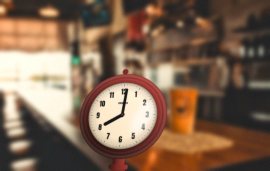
8 h 01 min
